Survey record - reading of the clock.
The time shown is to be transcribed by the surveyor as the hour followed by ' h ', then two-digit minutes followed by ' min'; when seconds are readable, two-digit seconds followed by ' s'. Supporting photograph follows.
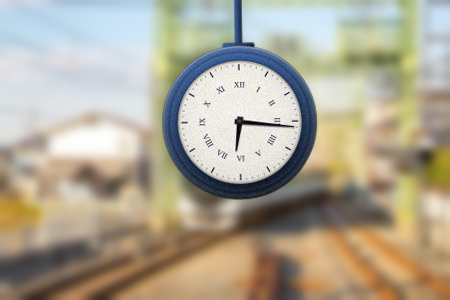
6 h 16 min
